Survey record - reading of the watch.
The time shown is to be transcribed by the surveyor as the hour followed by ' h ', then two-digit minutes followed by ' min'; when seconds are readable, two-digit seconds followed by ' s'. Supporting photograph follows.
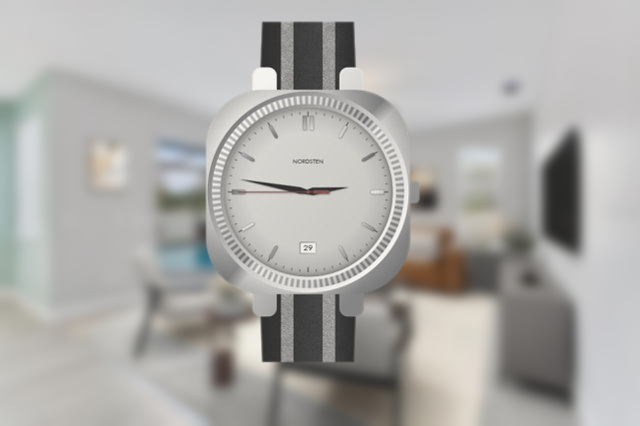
2 h 46 min 45 s
